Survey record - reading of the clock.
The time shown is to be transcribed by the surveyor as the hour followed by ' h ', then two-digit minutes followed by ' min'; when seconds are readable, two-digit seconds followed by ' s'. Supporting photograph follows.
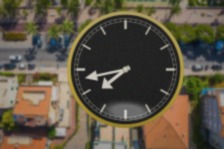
7 h 43 min
